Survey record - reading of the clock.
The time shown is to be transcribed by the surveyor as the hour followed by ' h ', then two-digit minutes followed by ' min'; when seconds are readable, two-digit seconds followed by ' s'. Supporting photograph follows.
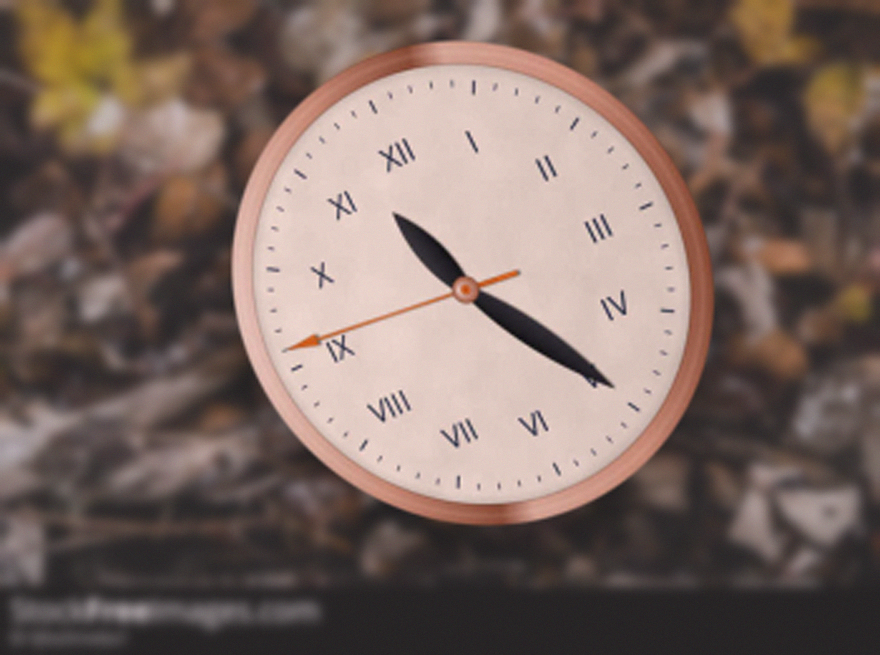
11 h 24 min 46 s
